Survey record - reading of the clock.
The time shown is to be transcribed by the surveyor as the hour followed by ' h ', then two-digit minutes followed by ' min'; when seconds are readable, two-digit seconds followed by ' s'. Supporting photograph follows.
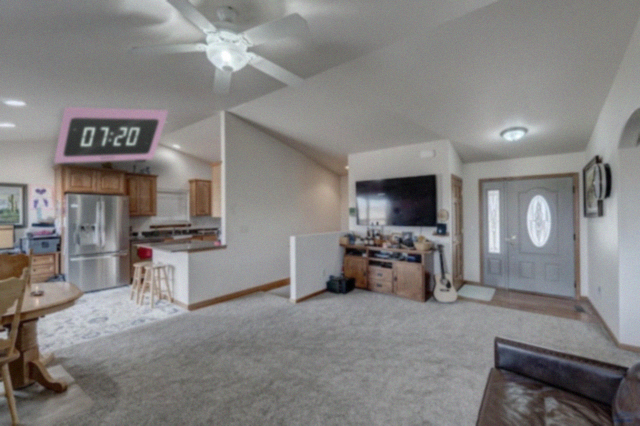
7 h 20 min
